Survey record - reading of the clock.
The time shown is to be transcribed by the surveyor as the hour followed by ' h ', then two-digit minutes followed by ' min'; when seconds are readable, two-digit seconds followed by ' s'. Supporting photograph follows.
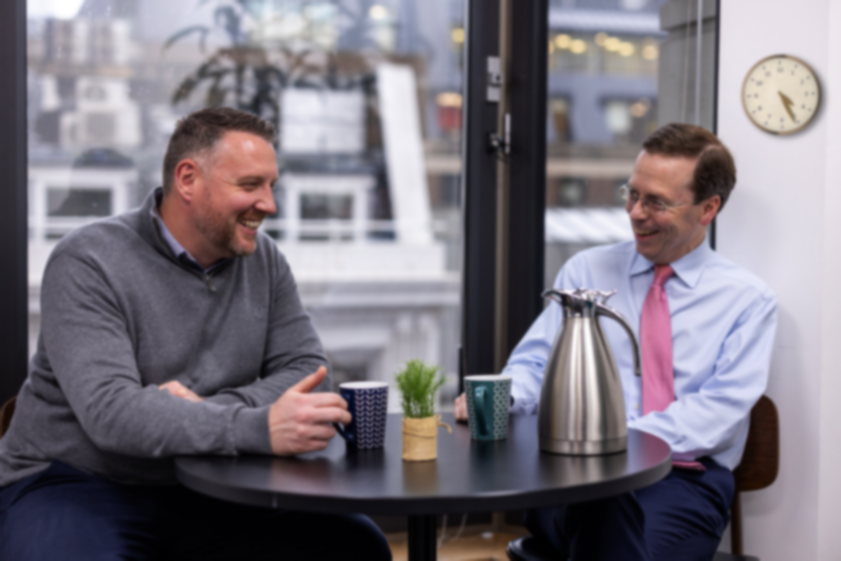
4 h 26 min
